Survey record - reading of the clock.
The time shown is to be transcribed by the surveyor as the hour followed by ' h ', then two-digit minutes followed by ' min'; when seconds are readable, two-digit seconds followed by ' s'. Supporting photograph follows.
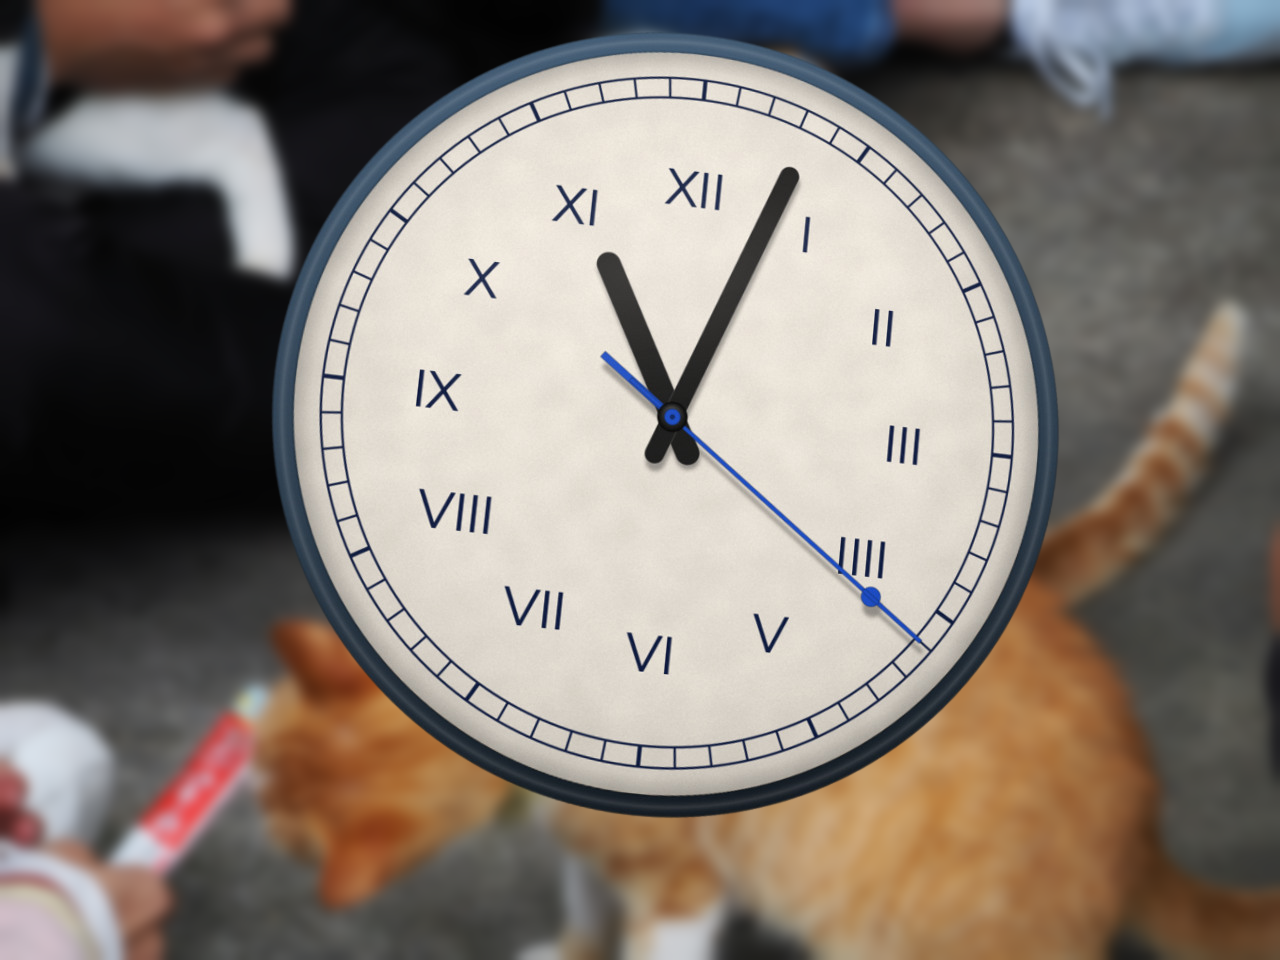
11 h 03 min 21 s
